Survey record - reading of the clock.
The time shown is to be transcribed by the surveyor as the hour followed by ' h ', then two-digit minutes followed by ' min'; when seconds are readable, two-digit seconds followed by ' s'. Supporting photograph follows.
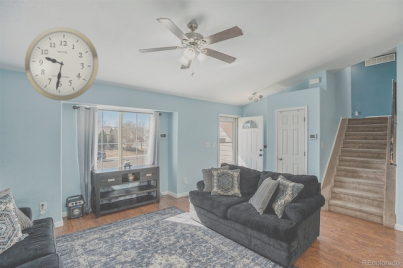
9 h 31 min
